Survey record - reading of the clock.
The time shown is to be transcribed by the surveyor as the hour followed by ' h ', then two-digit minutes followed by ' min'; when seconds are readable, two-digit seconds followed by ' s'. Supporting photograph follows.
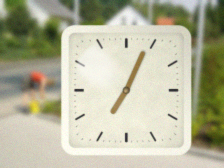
7 h 04 min
